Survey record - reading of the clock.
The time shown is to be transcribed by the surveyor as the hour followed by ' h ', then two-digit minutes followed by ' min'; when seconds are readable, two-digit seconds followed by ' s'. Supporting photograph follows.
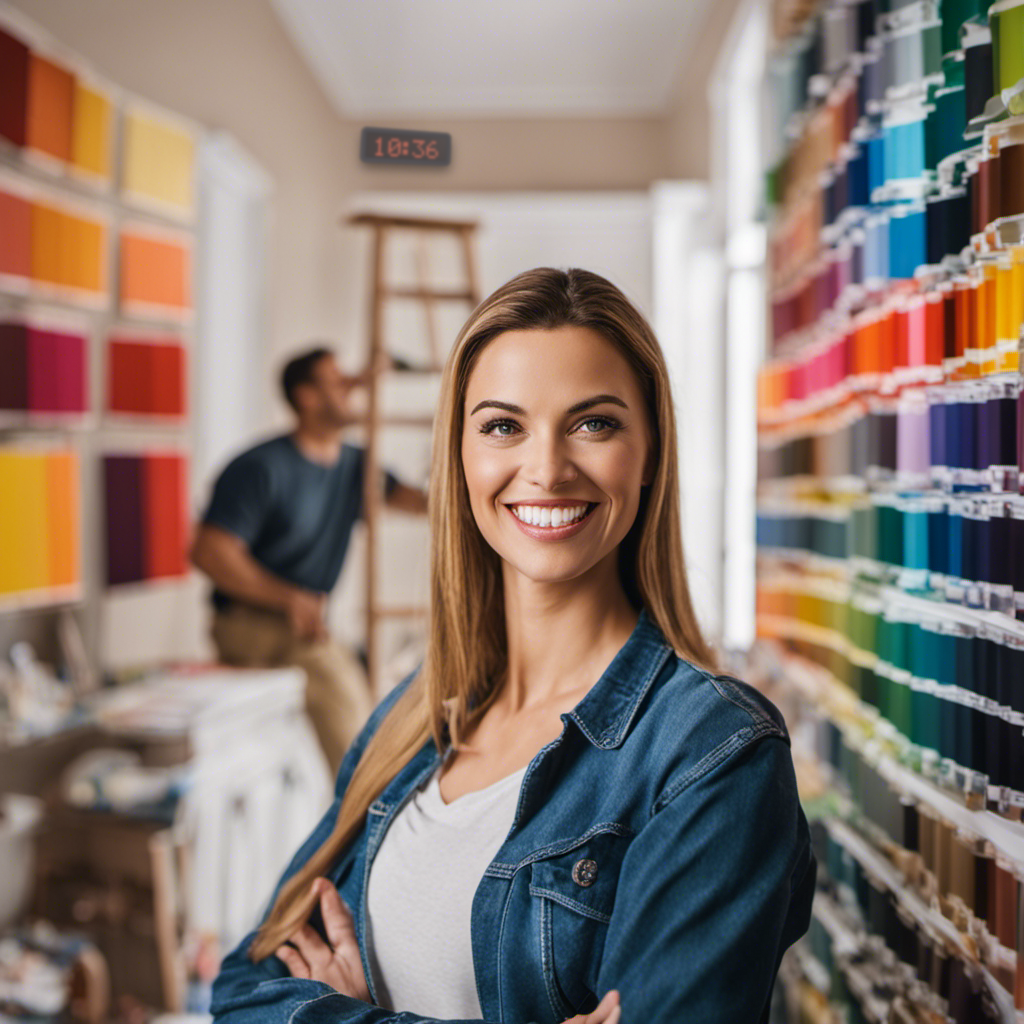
10 h 36 min
